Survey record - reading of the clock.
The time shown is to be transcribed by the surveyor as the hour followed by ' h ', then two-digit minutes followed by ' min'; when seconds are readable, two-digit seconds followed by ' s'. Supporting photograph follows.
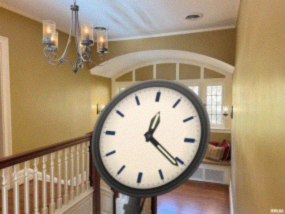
12 h 21 min
